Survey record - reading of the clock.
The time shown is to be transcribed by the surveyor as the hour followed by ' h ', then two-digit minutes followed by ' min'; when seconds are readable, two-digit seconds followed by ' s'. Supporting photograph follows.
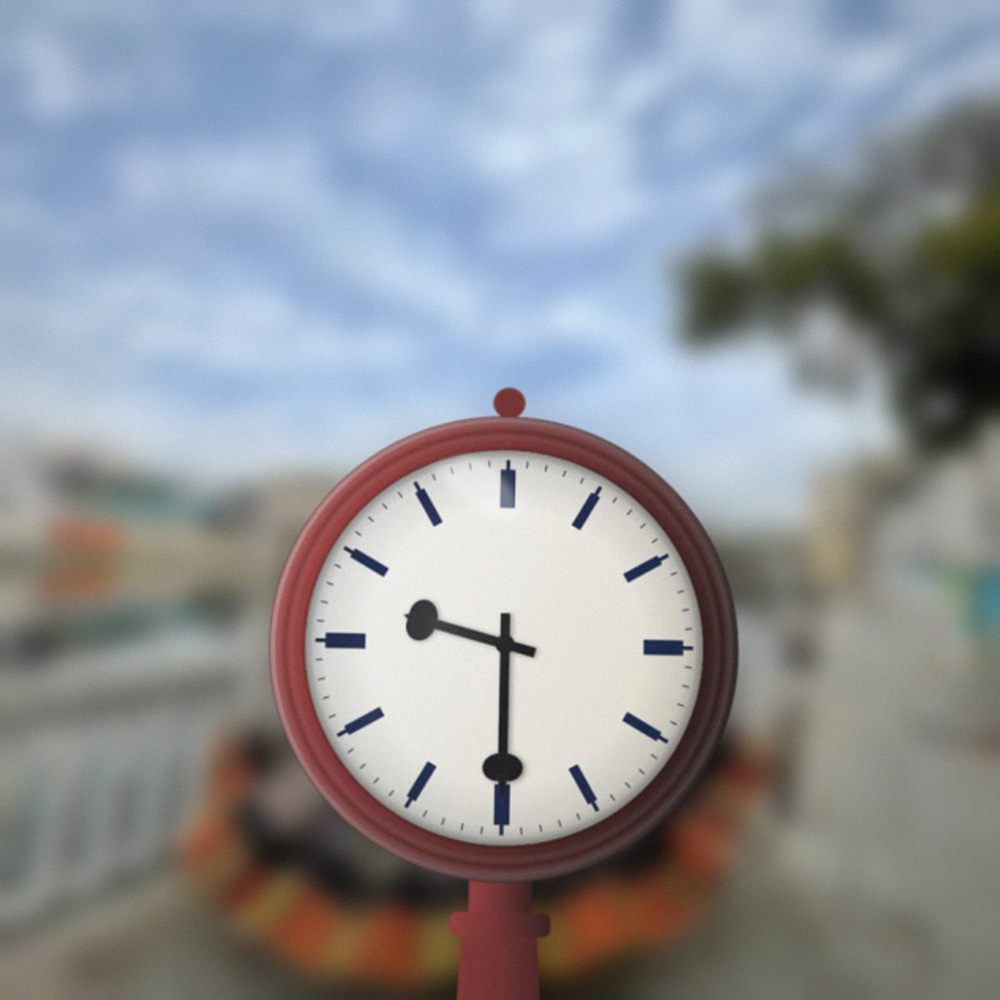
9 h 30 min
